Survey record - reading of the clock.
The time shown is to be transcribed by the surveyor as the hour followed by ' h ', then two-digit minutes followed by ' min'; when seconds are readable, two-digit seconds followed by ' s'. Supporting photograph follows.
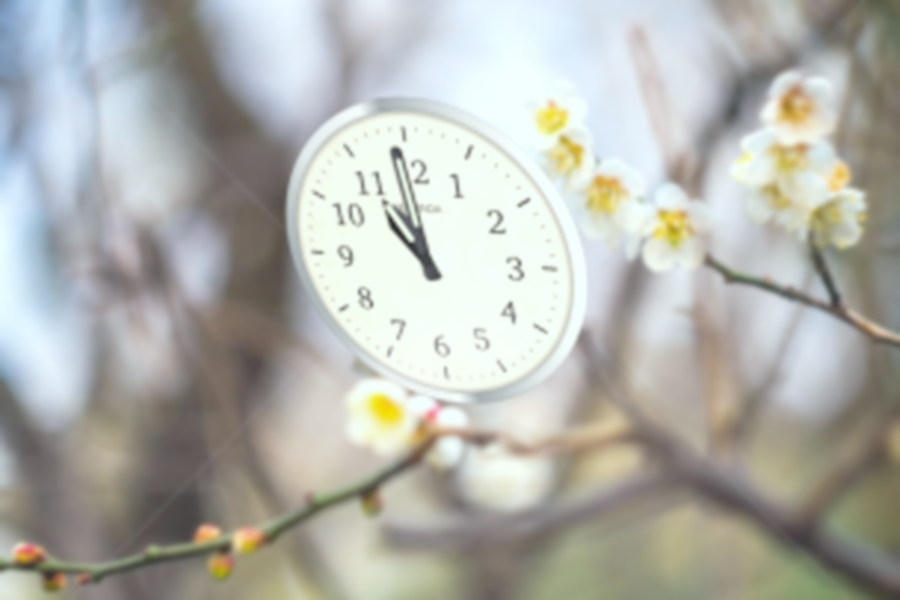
10 h 59 min
